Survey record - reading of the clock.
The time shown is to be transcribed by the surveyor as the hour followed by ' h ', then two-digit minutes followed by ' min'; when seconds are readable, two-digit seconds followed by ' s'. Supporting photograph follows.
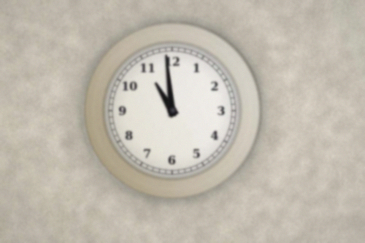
10 h 59 min
